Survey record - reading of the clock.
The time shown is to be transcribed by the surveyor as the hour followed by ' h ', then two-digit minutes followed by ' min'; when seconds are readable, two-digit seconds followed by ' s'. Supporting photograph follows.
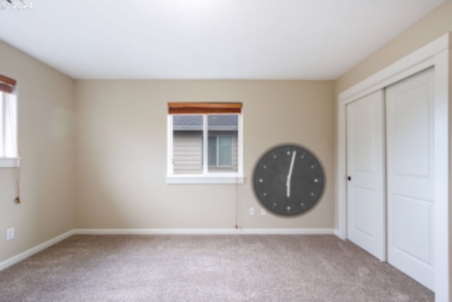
6 h 02 min
